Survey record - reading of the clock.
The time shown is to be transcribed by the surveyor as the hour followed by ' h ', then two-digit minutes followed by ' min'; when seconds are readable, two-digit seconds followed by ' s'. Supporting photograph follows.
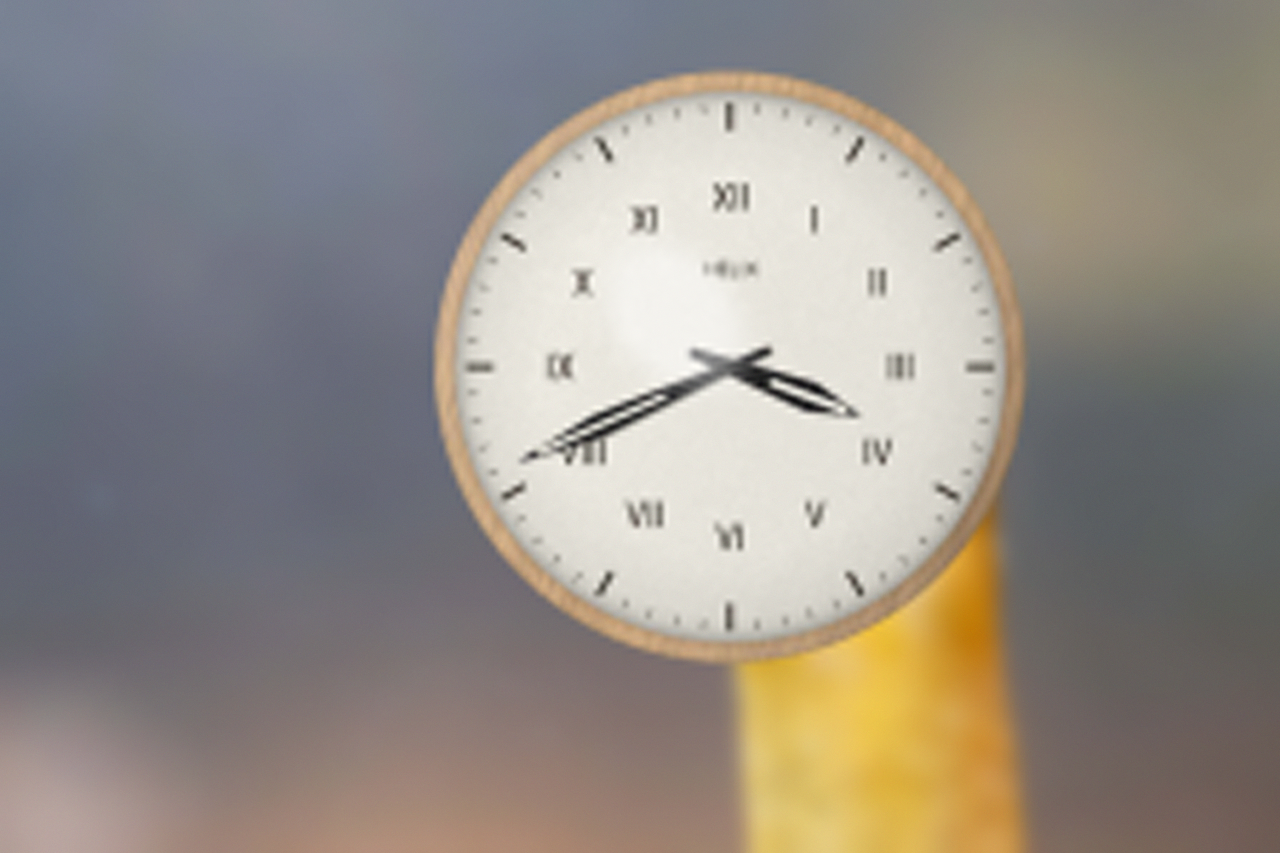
3 h 41 min
